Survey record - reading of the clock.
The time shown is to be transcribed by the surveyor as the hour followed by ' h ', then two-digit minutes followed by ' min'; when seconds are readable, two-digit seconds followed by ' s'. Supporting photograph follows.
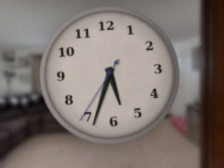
5 h 33 min 36 s
